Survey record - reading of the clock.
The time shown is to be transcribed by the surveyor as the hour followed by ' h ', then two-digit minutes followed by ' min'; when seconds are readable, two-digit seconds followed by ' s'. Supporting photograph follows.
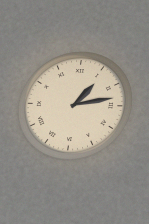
1 h 13 min
